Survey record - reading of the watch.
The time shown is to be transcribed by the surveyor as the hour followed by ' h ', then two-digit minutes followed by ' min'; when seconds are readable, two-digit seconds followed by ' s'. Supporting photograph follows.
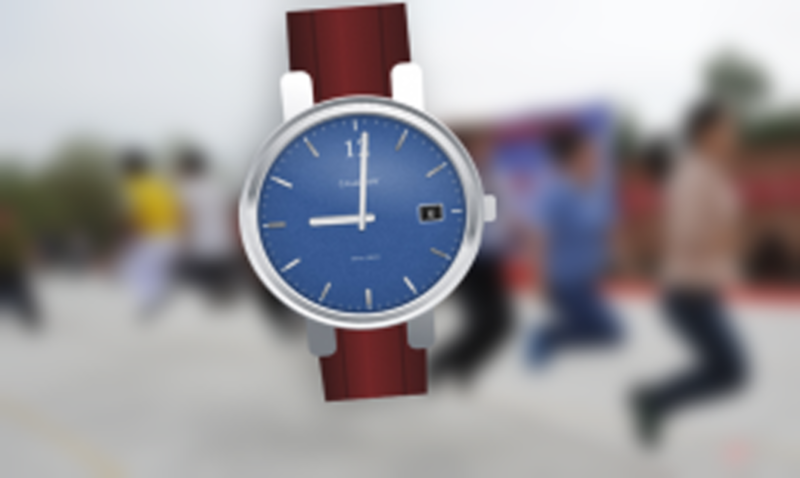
9 h 01 min
